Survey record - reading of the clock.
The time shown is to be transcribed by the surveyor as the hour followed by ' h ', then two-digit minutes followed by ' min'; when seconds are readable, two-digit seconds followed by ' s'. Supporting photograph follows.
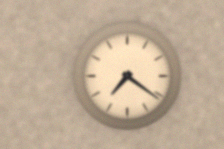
7 h 21 min
